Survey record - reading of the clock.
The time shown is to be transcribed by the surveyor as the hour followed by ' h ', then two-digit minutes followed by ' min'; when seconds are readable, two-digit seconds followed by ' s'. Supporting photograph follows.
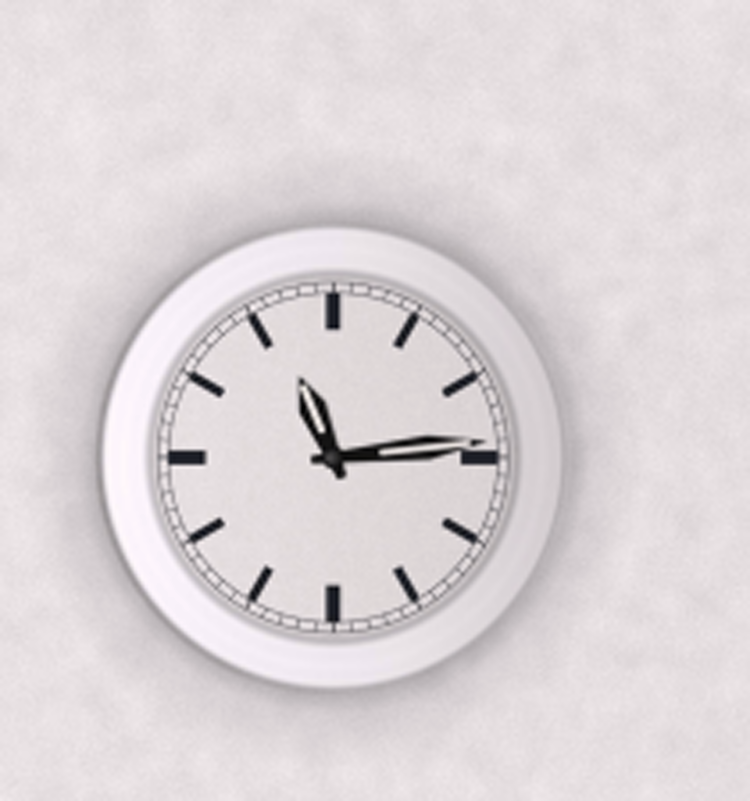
11 h 14 min
